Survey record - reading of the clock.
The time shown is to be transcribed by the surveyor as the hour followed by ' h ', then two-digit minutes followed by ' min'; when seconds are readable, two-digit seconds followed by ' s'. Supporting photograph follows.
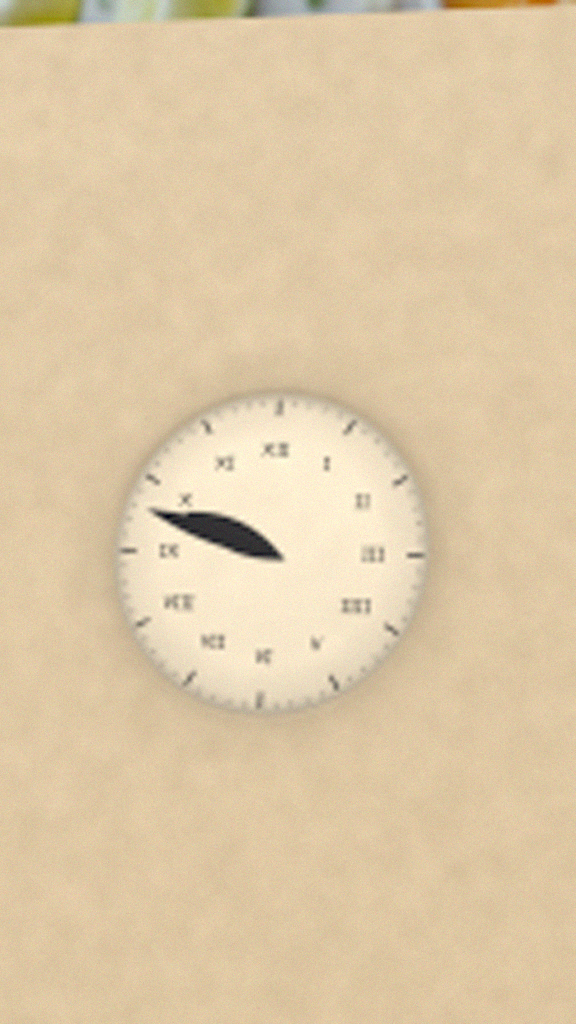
9 h 48 min
